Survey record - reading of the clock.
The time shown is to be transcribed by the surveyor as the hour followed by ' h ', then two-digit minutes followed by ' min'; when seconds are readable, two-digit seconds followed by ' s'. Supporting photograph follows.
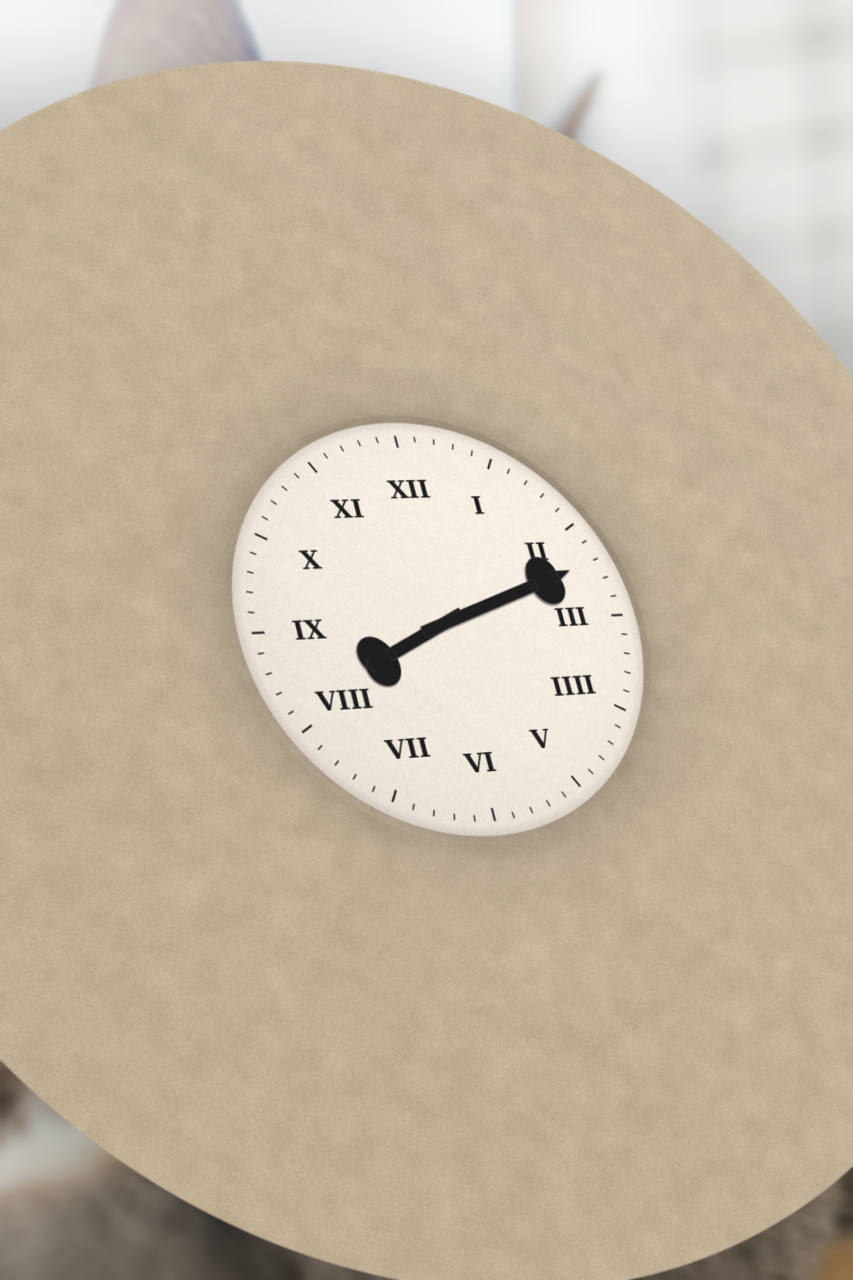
8 h 12 min
